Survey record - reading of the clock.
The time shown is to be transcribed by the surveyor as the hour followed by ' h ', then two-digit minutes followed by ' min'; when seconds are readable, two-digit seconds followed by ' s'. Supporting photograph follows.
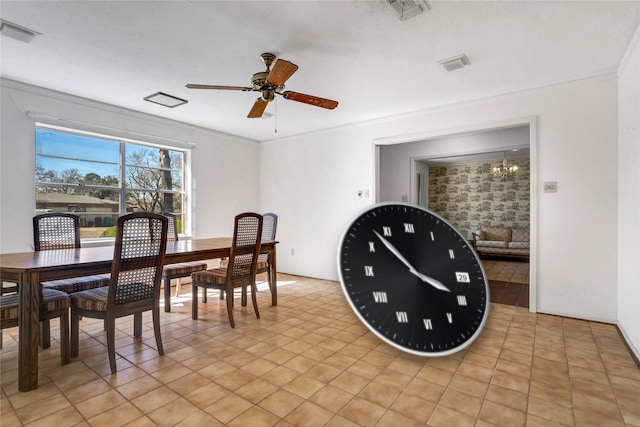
3 h 53 min
